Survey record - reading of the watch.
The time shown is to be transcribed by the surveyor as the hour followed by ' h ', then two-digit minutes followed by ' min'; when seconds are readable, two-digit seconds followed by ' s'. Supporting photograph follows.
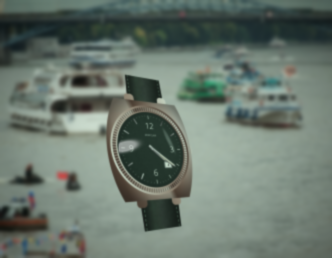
4 h 21 min
